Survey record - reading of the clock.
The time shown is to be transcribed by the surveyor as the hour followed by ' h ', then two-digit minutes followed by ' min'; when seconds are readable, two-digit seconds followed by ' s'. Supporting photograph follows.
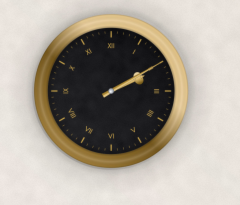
2 h 10 min
